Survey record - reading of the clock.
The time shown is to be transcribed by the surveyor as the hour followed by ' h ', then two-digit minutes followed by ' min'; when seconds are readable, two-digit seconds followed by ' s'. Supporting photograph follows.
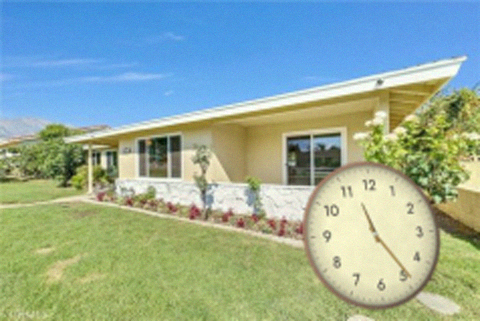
11 h 24 min
